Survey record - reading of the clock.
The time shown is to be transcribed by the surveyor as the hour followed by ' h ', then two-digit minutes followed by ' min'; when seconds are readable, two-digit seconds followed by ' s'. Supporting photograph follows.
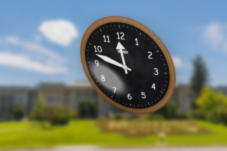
11 h 48 min
